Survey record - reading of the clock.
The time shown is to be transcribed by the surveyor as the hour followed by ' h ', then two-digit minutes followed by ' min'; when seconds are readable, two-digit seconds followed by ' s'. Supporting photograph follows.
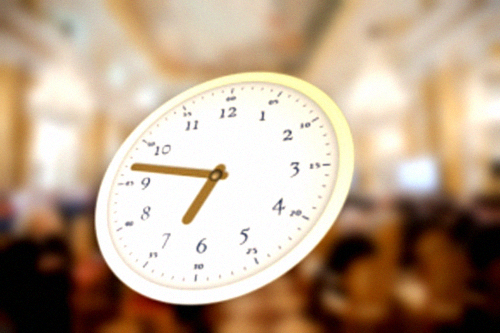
6 h 47 min
